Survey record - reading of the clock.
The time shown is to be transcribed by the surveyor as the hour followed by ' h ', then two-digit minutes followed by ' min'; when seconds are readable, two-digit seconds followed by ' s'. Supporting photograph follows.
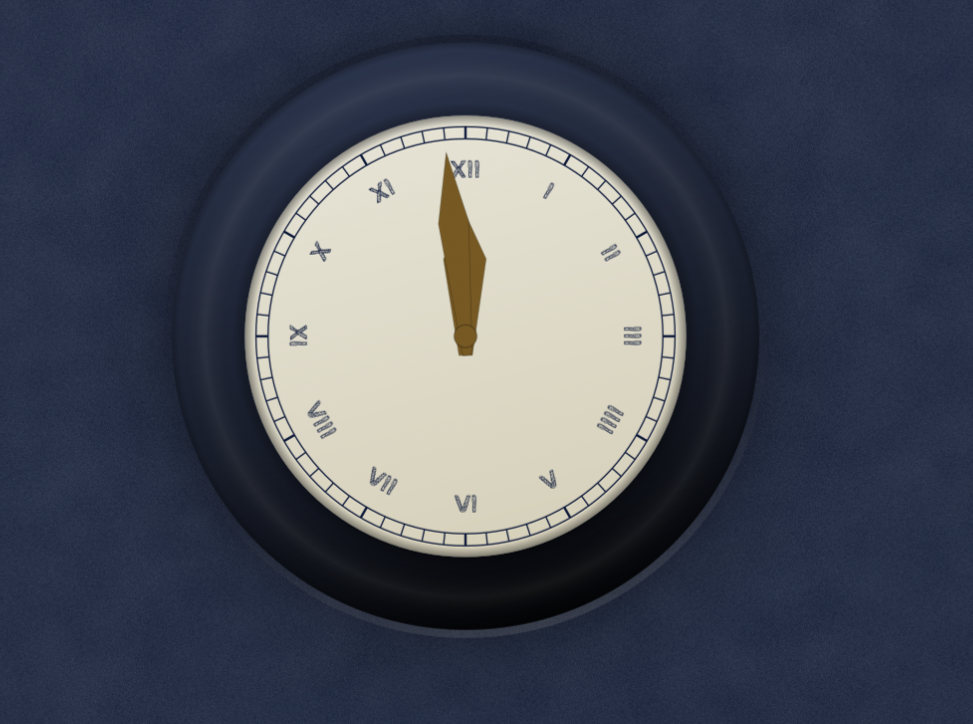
11 h 59 min
